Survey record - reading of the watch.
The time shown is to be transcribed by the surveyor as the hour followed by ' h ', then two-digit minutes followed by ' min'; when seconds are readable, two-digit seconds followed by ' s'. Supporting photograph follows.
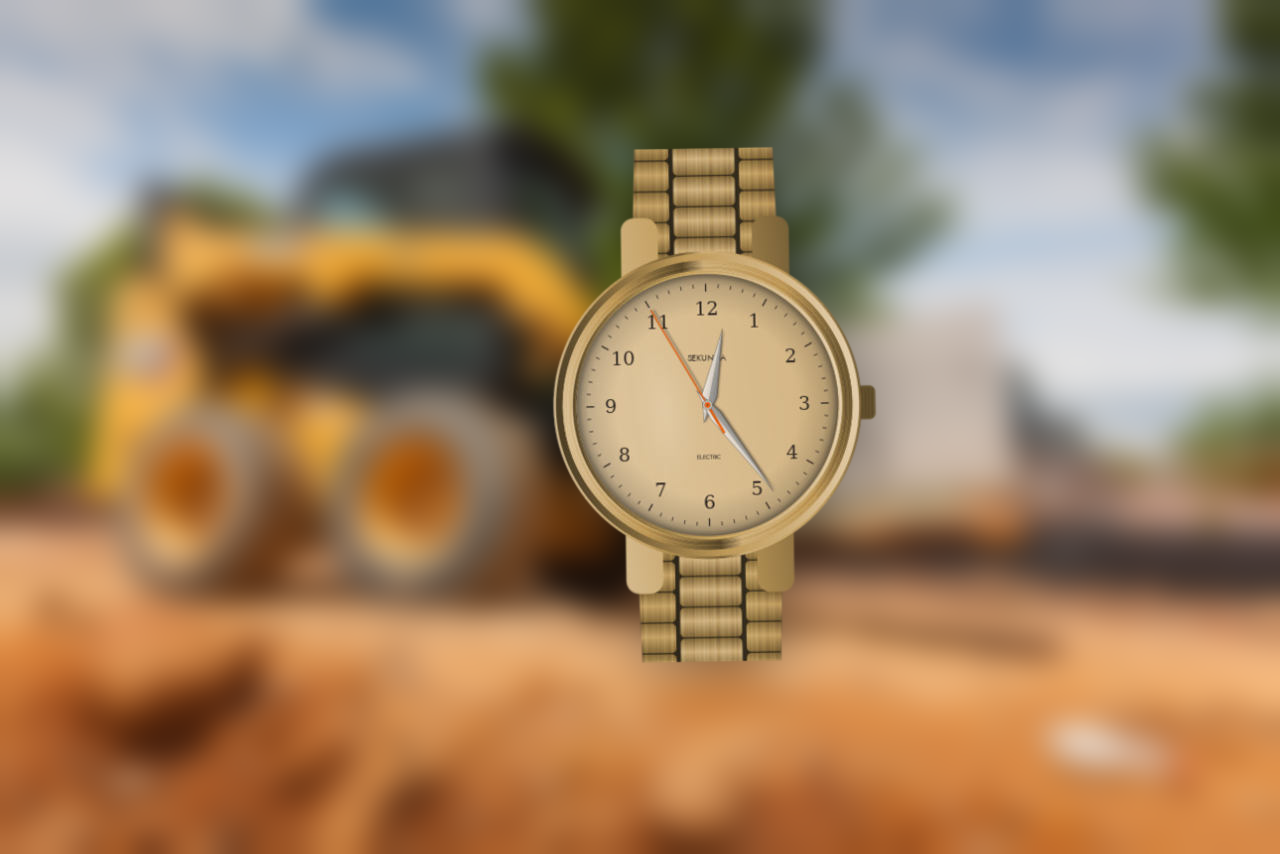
12 h 23 min 55 s
